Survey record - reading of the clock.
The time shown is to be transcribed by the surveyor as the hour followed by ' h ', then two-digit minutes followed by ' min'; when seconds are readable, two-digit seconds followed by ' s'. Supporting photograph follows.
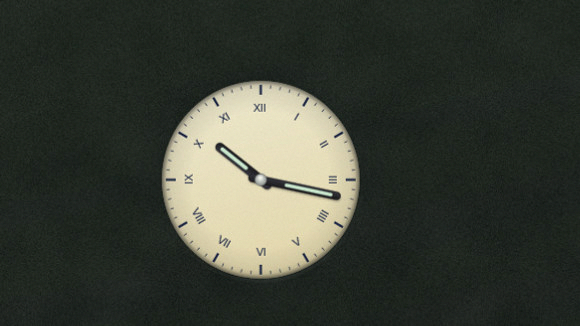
10 h 17 min
